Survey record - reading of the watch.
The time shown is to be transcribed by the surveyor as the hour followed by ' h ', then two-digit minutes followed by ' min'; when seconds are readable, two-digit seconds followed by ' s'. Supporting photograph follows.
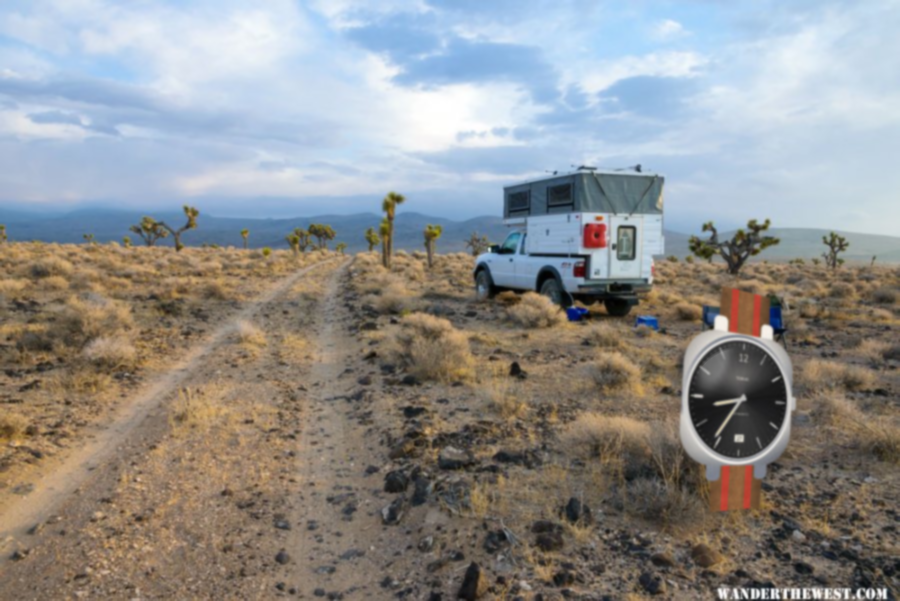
8 h 36 min
